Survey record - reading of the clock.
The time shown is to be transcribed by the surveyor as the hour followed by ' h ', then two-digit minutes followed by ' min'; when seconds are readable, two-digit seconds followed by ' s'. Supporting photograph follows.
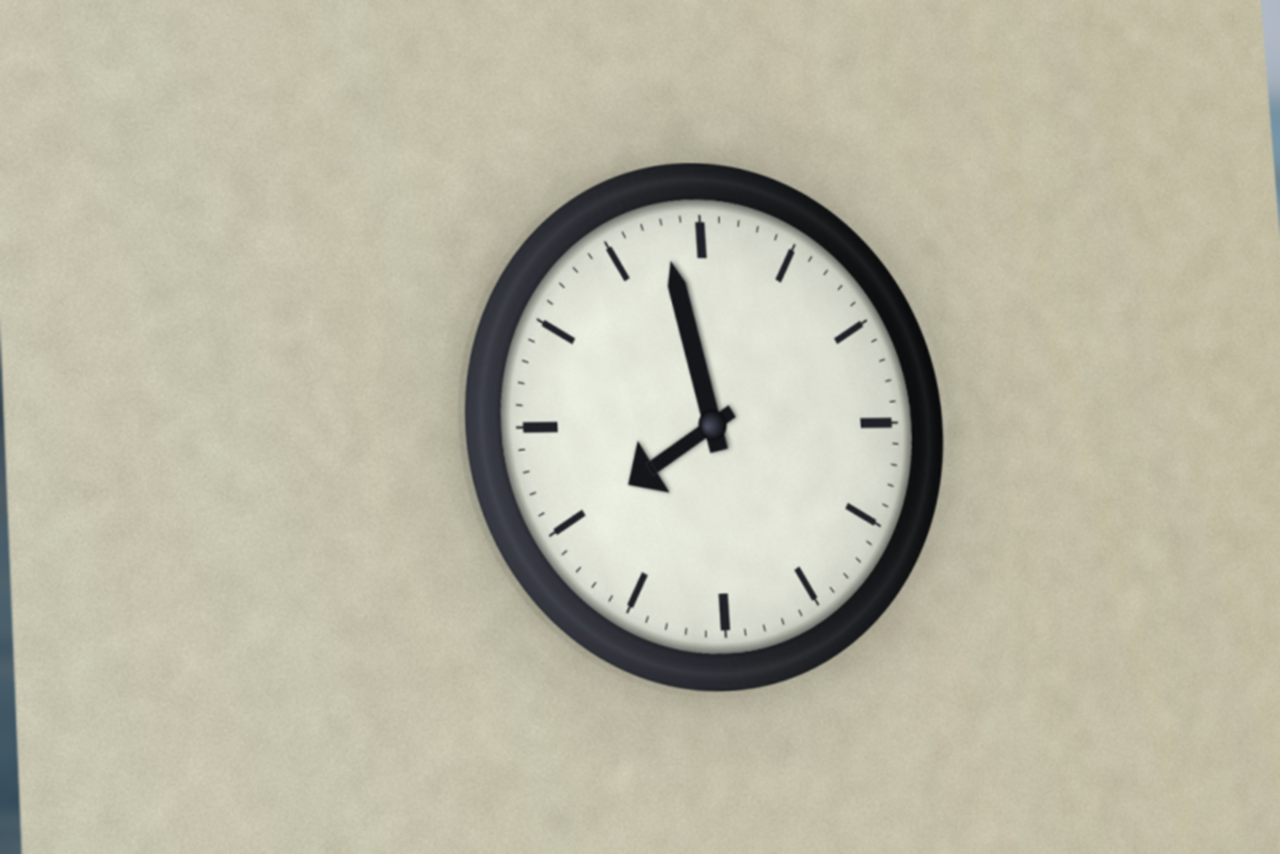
7 h 58 min
